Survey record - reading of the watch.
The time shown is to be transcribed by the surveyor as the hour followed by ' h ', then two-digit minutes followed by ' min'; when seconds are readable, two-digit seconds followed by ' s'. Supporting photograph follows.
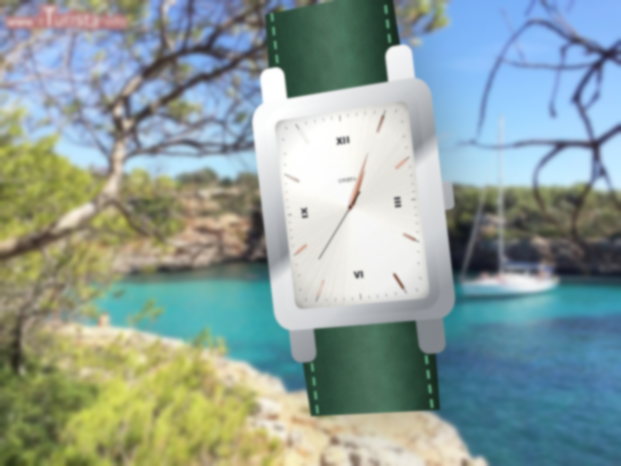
1 h 04 min 37 s
